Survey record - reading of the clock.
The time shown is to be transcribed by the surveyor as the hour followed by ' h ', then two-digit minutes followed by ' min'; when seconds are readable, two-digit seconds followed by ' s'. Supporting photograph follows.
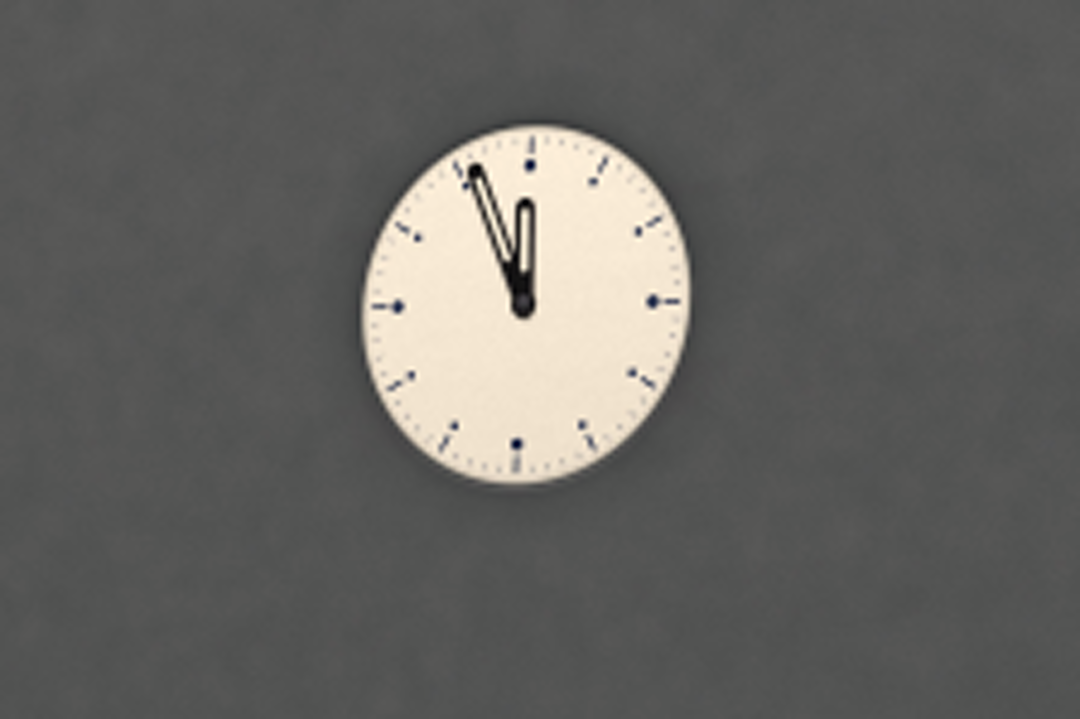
11 h 56 min
